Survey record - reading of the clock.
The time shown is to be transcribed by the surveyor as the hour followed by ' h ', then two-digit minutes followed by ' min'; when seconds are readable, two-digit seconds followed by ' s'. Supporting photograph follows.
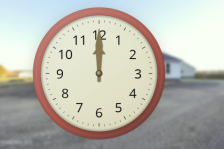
12 h 00 min
